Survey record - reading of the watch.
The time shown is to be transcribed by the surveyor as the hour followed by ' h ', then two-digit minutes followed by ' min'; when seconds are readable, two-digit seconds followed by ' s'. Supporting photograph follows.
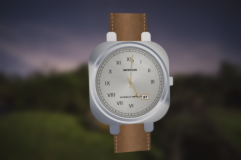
5 h 01 min
